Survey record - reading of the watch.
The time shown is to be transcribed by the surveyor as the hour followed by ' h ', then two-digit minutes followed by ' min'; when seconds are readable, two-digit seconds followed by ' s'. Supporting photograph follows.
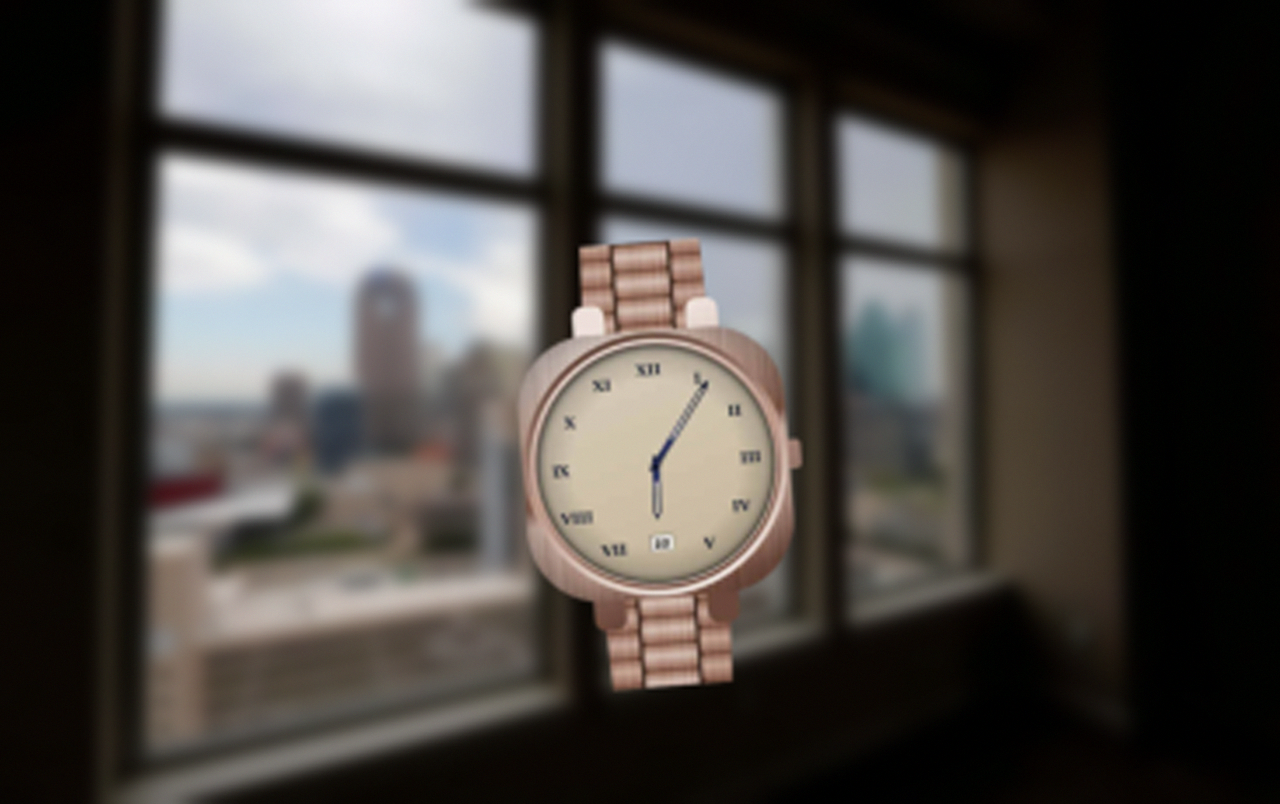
6 h 06 min
